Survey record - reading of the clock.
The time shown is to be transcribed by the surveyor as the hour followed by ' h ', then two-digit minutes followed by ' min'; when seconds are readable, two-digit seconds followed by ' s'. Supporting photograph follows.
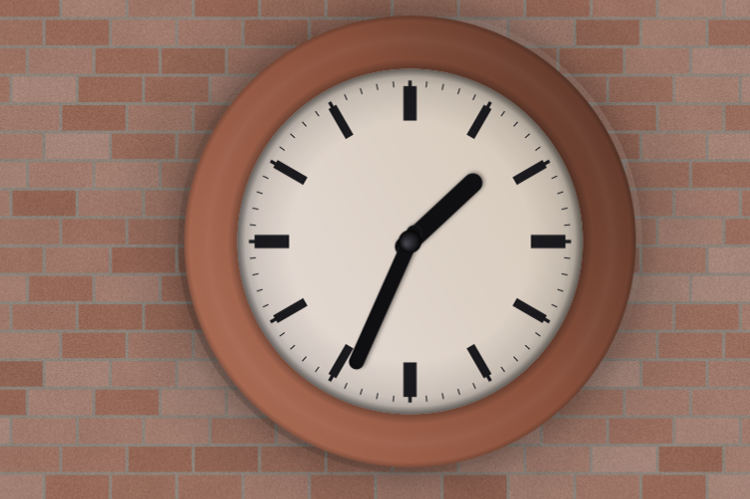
1 h 34 min
